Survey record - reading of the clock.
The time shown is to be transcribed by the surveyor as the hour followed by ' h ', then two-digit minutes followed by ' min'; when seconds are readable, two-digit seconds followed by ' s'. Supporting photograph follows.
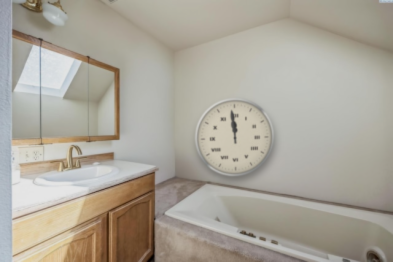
11 h 59 min
